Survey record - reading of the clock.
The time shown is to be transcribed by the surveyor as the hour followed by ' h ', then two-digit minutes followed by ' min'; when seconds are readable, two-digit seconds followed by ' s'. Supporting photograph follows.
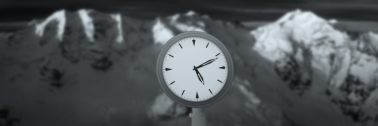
5 h 11 min
